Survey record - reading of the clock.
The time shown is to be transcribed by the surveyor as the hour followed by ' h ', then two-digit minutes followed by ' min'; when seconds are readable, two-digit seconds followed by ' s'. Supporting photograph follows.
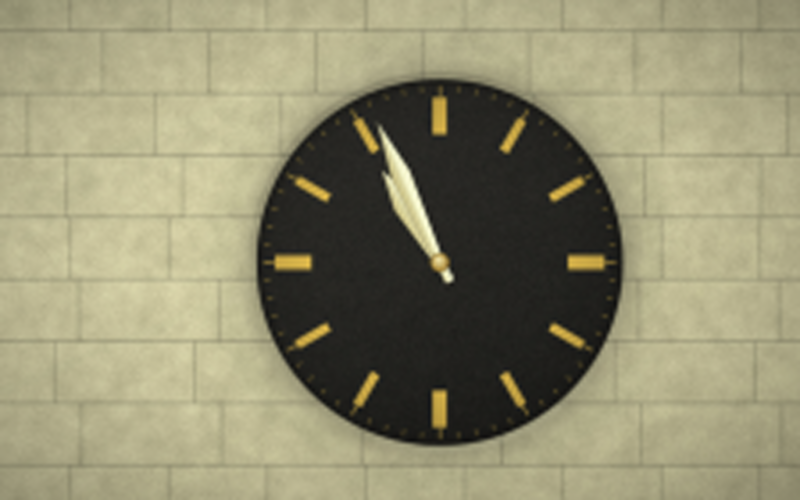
10 h 56 min
